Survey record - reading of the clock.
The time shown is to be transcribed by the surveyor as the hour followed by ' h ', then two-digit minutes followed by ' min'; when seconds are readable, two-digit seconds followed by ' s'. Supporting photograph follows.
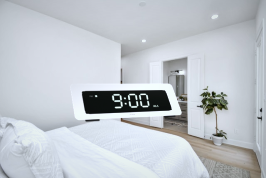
9 h 00 min
